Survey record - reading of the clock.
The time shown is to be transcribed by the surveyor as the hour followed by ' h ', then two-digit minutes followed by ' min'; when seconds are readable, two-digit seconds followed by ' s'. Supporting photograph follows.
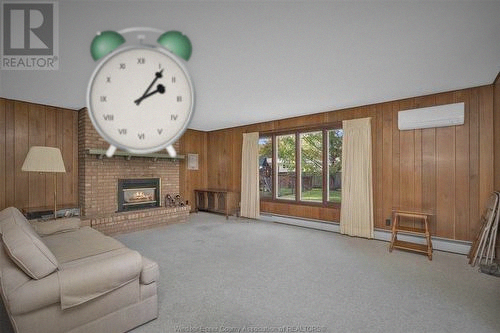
2 h 06 min
